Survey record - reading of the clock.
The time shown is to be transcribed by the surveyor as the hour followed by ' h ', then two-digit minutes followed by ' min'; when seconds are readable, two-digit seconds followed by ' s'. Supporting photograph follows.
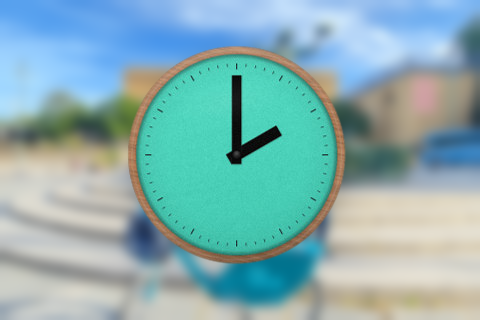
2 h 00 min
